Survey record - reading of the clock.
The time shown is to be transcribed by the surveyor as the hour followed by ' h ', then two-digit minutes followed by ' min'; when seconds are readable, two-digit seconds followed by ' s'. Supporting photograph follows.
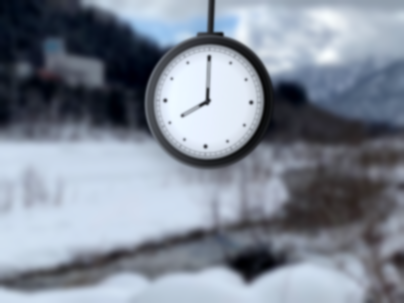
8 h 00 min
